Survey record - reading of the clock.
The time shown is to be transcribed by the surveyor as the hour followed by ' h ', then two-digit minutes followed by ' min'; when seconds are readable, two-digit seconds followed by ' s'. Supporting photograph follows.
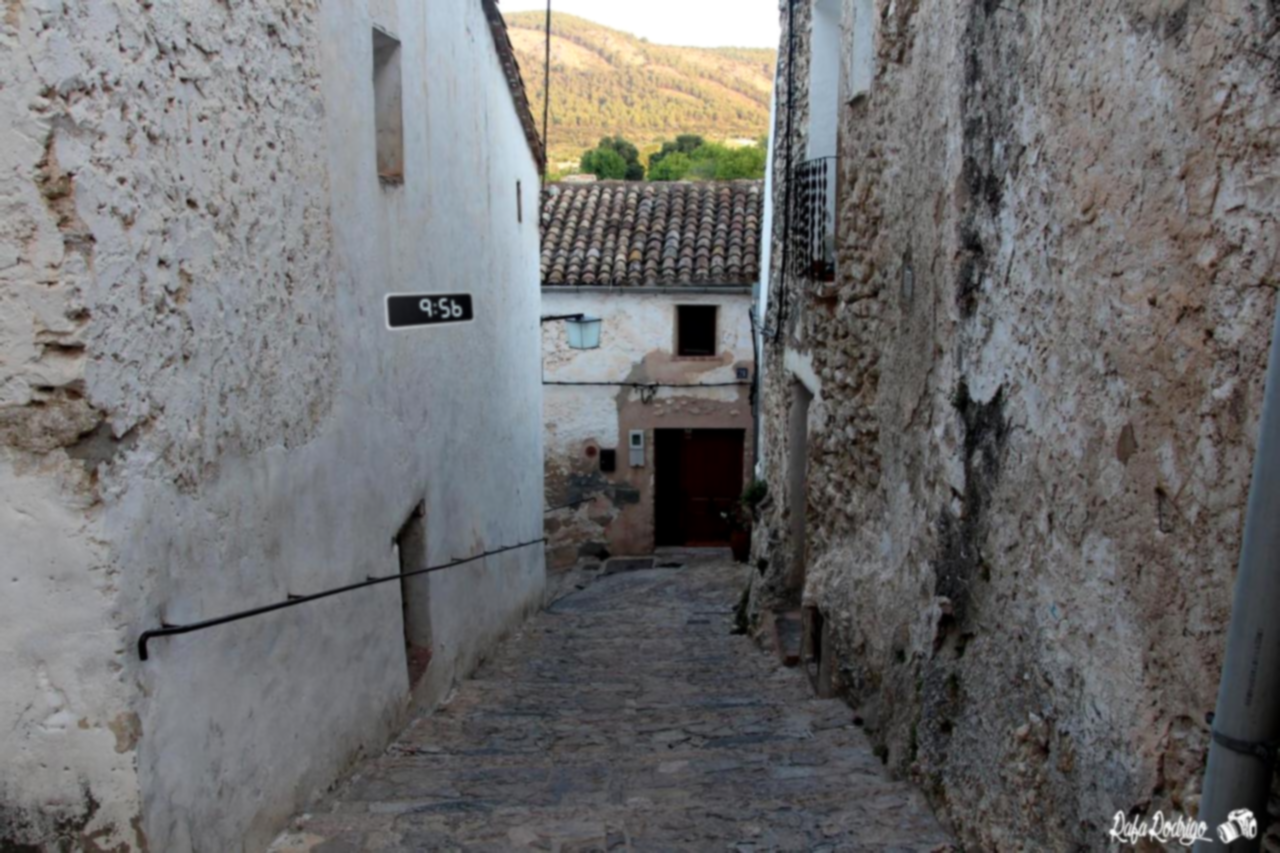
9 h 56 min
